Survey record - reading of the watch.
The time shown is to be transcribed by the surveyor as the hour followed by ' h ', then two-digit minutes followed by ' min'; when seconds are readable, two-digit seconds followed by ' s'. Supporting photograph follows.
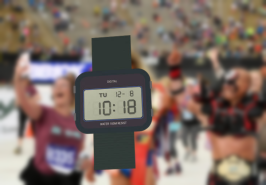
10 h 18 min
